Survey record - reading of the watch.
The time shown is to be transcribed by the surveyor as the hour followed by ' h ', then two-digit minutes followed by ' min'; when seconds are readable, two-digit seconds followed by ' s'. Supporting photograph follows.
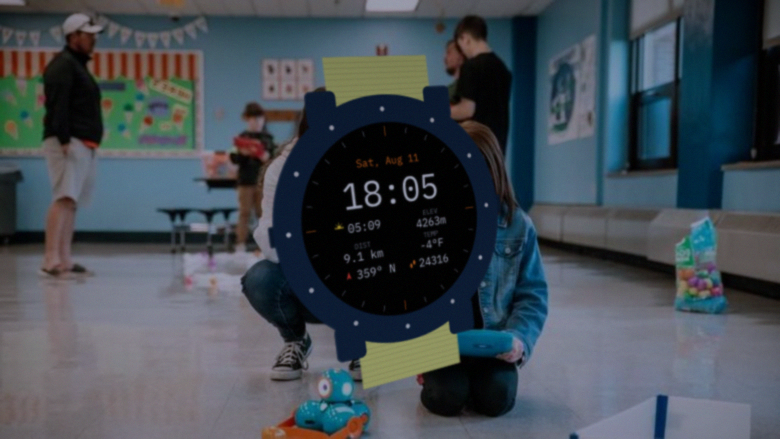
18 h 05 min
